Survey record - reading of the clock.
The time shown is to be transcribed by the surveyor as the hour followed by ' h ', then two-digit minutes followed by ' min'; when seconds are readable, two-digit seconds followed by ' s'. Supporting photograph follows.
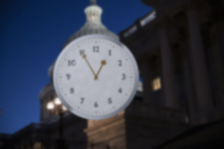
12 h 55 min
